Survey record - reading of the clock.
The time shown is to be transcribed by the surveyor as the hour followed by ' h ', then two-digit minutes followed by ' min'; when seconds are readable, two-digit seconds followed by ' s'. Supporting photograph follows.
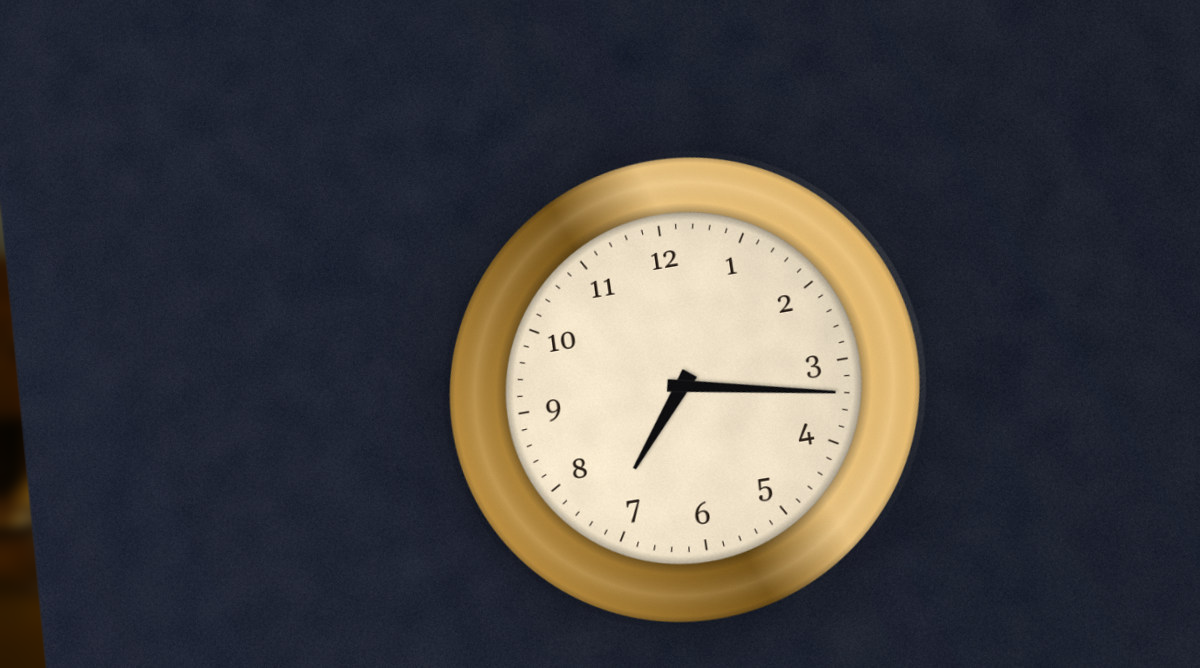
7 h 17 min
